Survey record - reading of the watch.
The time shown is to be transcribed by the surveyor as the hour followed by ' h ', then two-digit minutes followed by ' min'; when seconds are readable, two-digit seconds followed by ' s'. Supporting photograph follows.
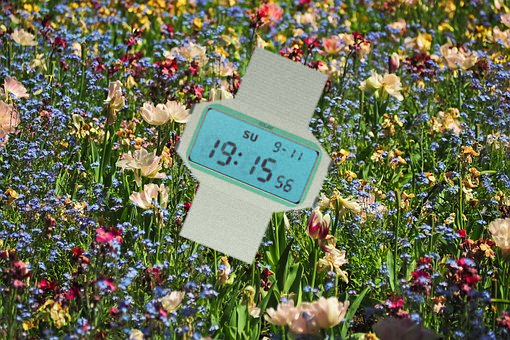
19 h 15 min 56 s
